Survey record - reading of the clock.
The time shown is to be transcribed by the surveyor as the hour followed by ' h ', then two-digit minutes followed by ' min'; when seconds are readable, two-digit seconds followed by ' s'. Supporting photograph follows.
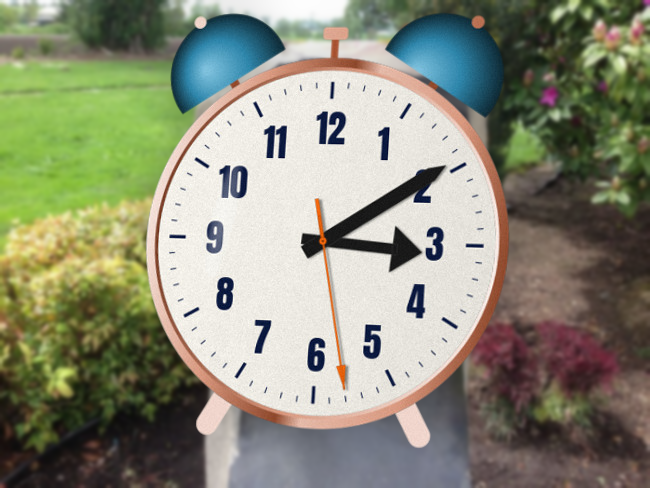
3 h 09 min 28 s
